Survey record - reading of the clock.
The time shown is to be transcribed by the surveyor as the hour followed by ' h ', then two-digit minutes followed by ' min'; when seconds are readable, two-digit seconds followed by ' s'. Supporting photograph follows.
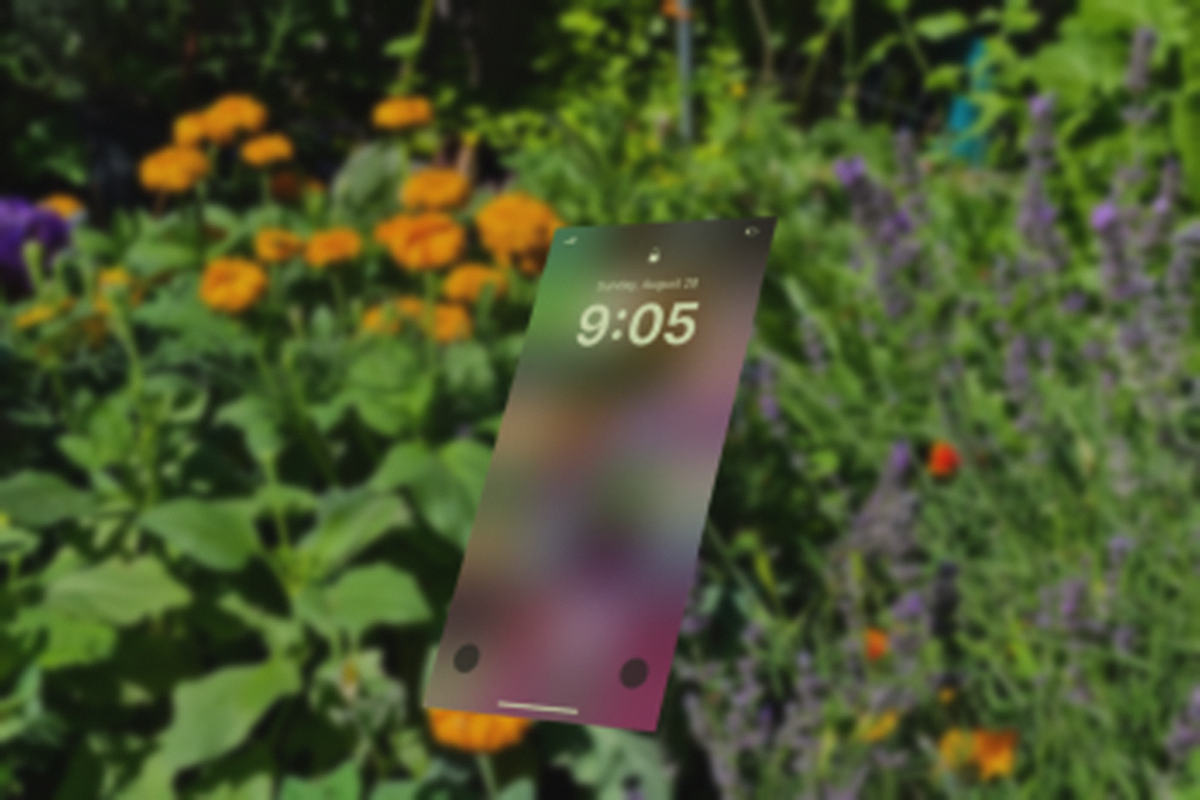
9 h 05 min
